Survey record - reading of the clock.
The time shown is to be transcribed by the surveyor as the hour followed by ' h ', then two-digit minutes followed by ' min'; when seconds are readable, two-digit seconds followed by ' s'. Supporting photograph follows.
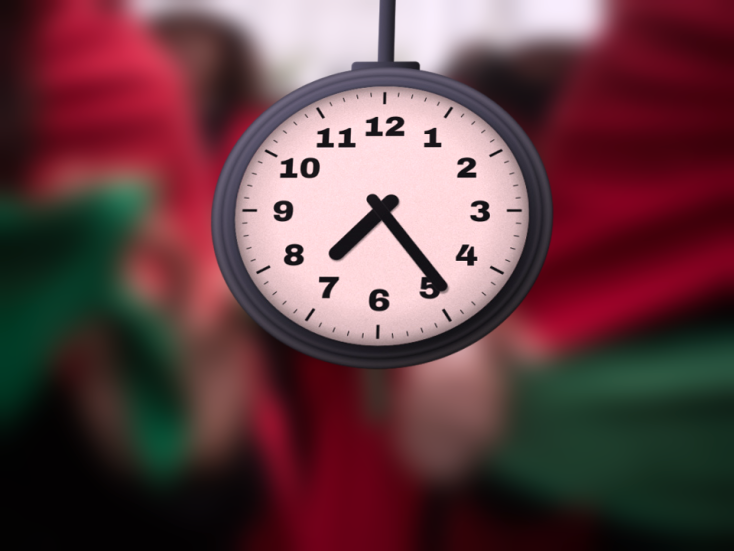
7 h 24 min
